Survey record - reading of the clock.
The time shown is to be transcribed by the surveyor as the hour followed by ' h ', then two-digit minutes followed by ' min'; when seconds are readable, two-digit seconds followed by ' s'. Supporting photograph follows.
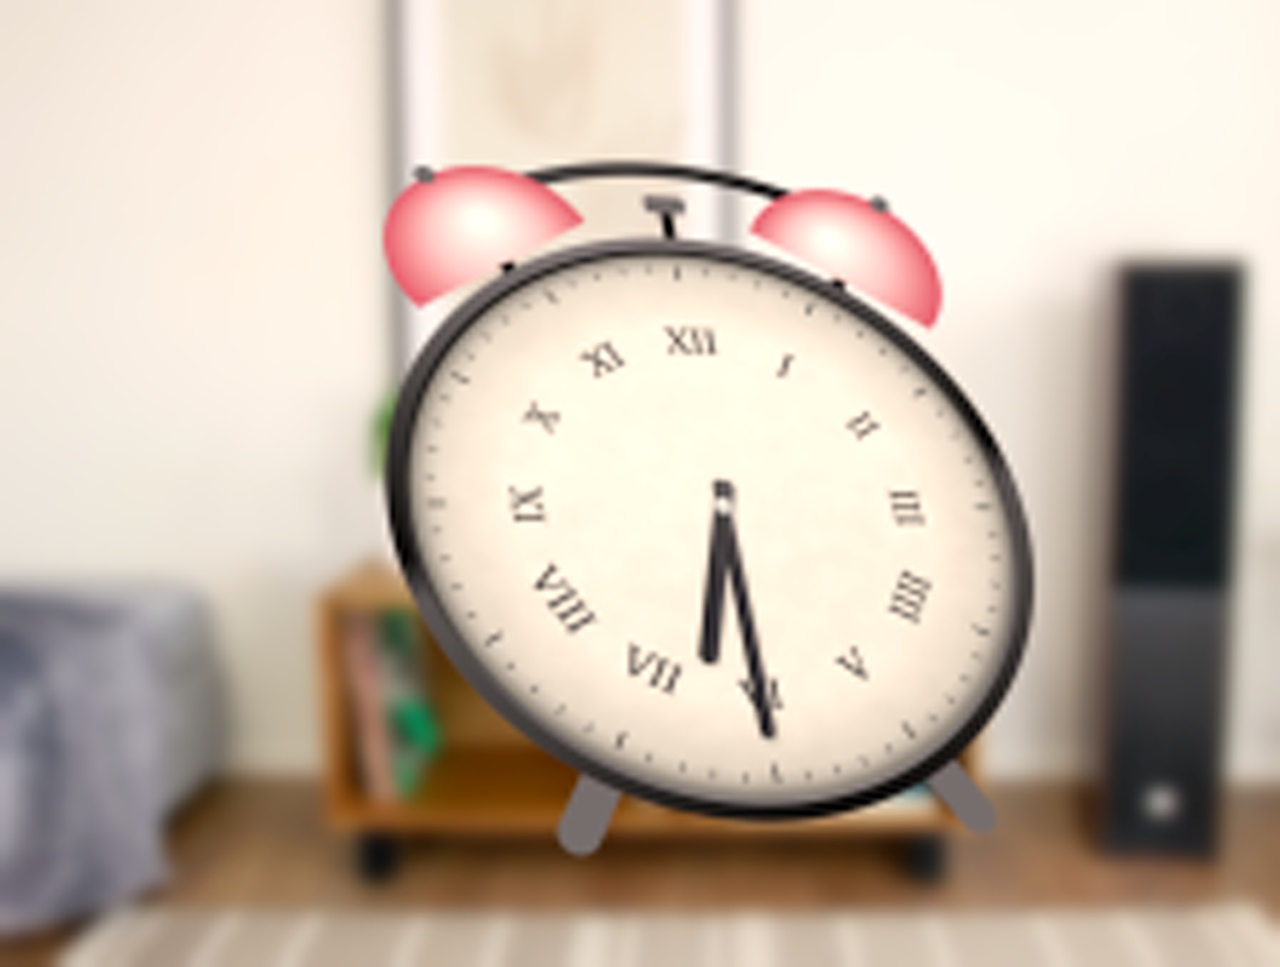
6 h 30 min
